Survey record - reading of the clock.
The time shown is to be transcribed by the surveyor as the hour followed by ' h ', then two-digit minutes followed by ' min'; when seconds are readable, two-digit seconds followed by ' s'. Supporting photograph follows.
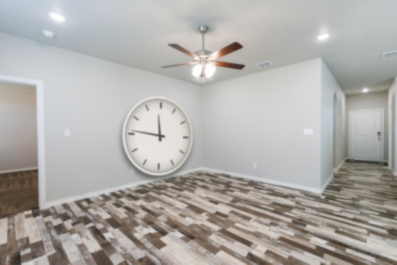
11 h 46 min
